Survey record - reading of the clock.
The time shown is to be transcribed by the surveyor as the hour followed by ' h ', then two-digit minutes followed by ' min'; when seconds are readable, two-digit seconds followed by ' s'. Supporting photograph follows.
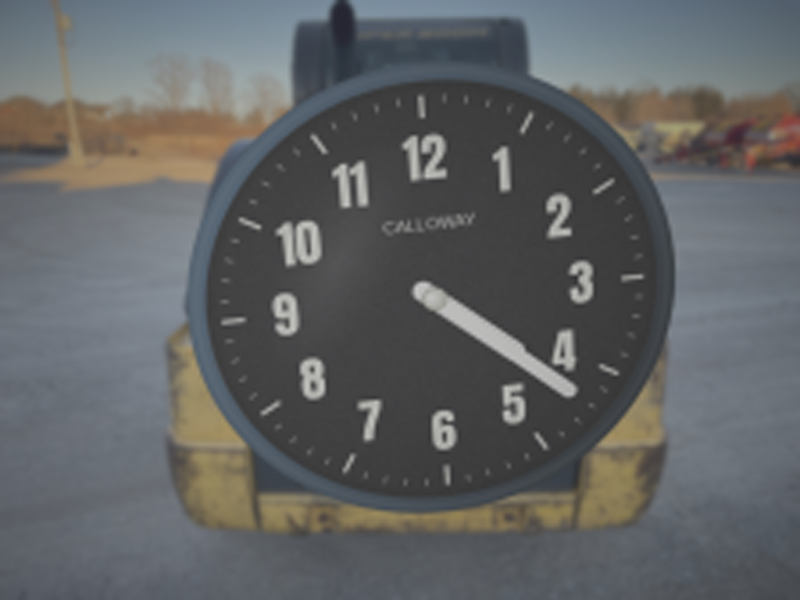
4 h 22 min
